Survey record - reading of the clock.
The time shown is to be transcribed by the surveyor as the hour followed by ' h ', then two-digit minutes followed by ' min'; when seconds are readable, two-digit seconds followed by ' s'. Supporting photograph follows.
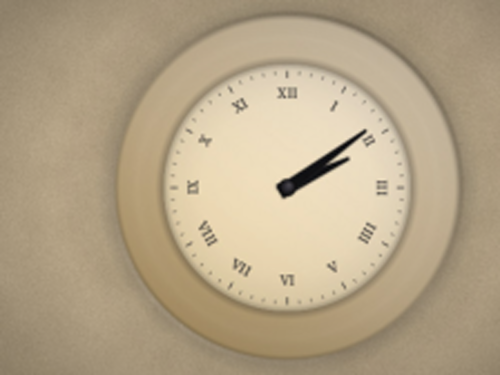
2 h 09 min
